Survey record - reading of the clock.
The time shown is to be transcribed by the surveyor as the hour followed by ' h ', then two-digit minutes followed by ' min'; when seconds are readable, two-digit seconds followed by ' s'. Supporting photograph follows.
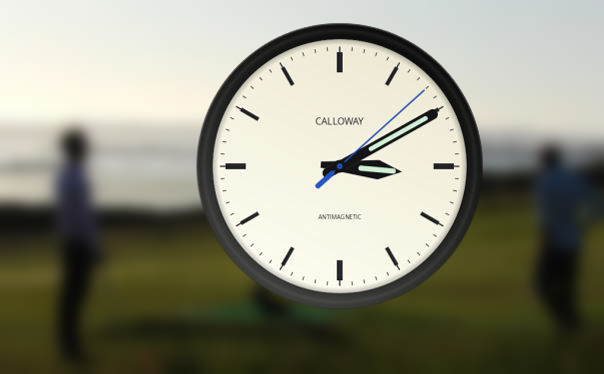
3 h 10 min 08 s
